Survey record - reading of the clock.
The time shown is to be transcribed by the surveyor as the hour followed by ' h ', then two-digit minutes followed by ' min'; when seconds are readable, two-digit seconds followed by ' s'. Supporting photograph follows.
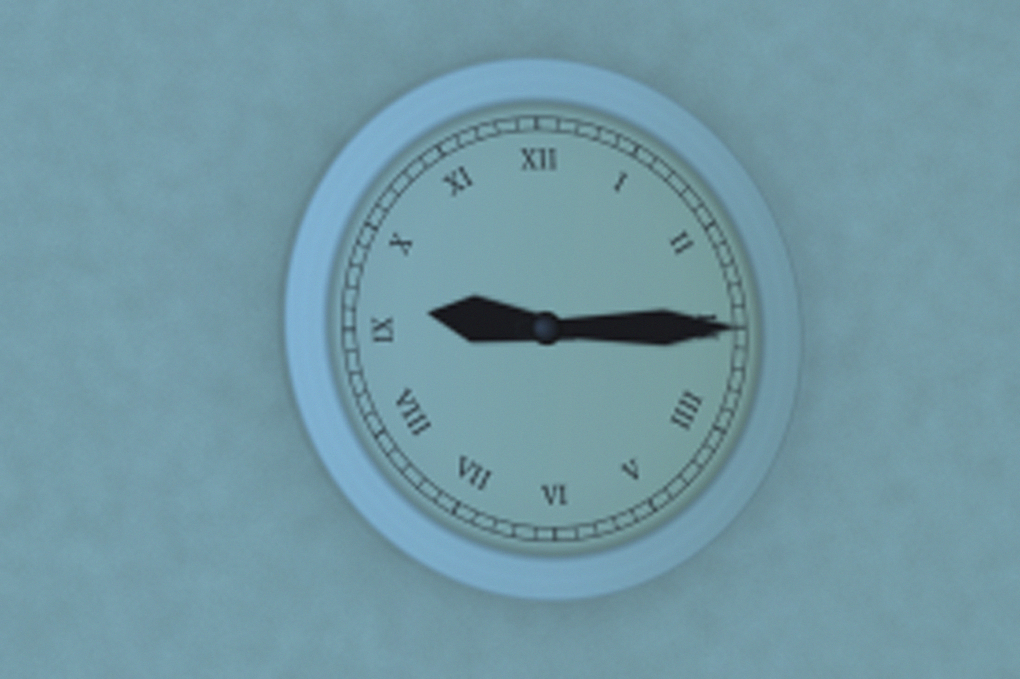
9 h 15 min
